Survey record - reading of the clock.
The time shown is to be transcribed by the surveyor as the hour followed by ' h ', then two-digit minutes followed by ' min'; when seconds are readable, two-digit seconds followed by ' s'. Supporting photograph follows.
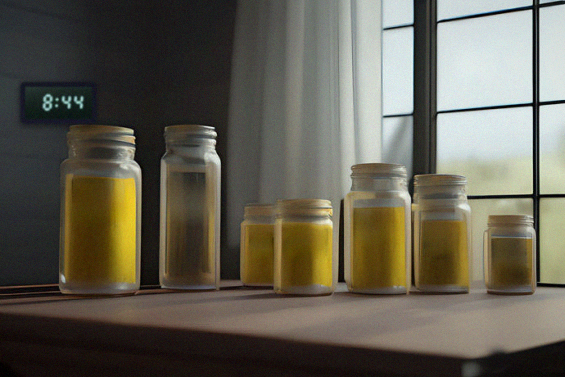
8 h 44 min
